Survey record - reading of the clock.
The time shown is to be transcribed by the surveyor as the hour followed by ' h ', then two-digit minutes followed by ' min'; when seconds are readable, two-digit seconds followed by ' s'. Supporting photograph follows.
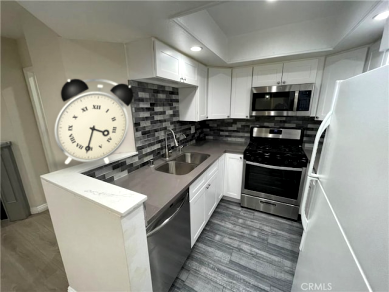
3 h 31 min
